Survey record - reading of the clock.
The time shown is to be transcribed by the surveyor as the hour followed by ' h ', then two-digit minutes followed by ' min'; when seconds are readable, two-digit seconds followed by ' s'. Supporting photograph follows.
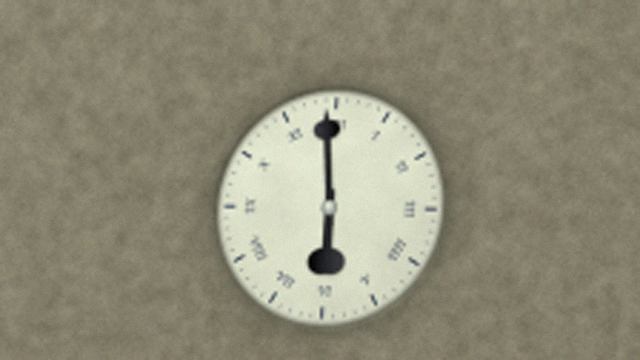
5 h 59 min
